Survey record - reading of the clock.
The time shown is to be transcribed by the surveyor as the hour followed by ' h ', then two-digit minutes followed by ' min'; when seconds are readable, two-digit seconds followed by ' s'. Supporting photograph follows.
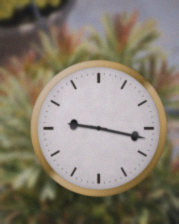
9 h 17 min
